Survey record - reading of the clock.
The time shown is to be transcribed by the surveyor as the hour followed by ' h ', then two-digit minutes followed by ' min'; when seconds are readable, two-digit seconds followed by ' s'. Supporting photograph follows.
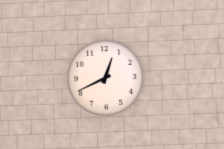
12 h 41 min
